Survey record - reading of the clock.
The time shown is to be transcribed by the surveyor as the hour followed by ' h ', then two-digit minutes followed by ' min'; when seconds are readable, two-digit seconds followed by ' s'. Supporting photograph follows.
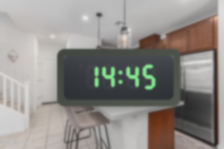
14 h 45 min
